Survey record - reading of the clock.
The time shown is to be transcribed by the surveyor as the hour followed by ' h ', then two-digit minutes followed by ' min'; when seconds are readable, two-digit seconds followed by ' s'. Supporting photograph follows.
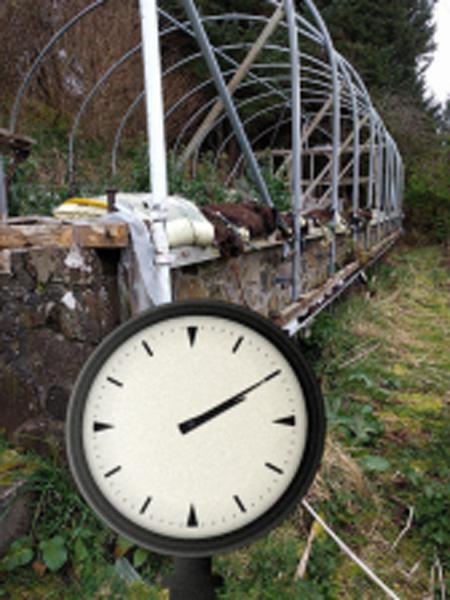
2 h 10 min
